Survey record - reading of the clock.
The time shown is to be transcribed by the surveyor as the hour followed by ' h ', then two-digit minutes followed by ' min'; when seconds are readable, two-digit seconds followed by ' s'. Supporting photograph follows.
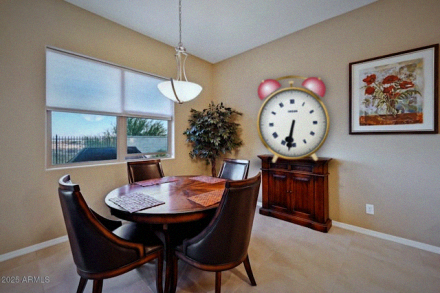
6 h 32 min
